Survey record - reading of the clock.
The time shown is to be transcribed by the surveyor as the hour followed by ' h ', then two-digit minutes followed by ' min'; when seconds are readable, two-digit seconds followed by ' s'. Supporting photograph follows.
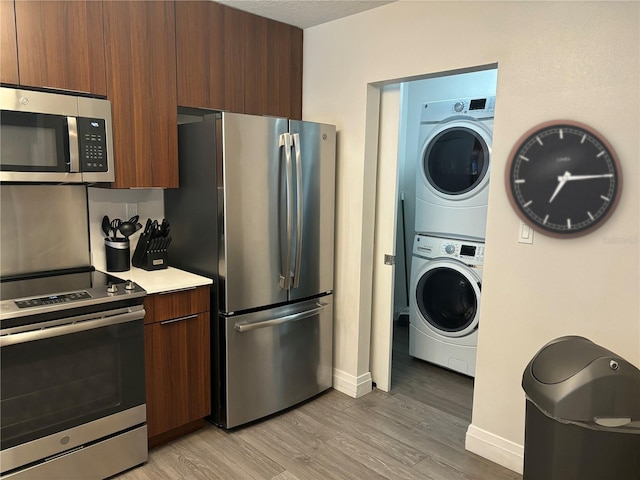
7 h 15 min
